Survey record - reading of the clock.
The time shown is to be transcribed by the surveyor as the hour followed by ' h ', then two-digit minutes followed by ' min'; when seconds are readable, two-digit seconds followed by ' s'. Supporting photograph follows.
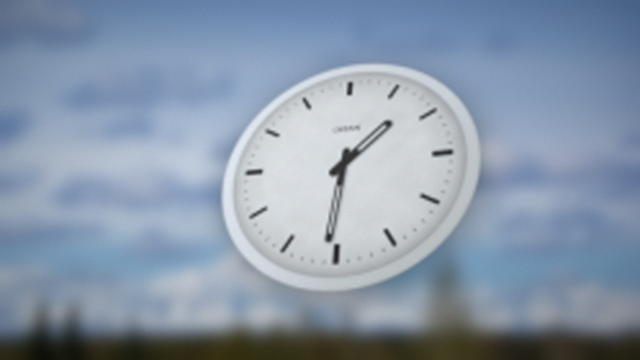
1 h 31 min
